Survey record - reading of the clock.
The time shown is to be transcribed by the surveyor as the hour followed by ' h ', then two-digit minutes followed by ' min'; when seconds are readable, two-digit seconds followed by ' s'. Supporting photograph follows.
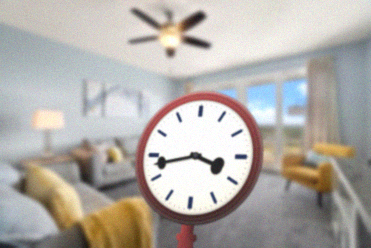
3 h 43 min
